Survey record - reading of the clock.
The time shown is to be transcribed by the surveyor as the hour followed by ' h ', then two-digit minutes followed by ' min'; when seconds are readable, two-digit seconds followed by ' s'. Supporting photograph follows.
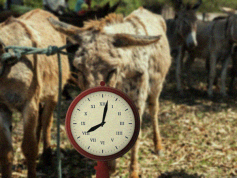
8 h 02 min
